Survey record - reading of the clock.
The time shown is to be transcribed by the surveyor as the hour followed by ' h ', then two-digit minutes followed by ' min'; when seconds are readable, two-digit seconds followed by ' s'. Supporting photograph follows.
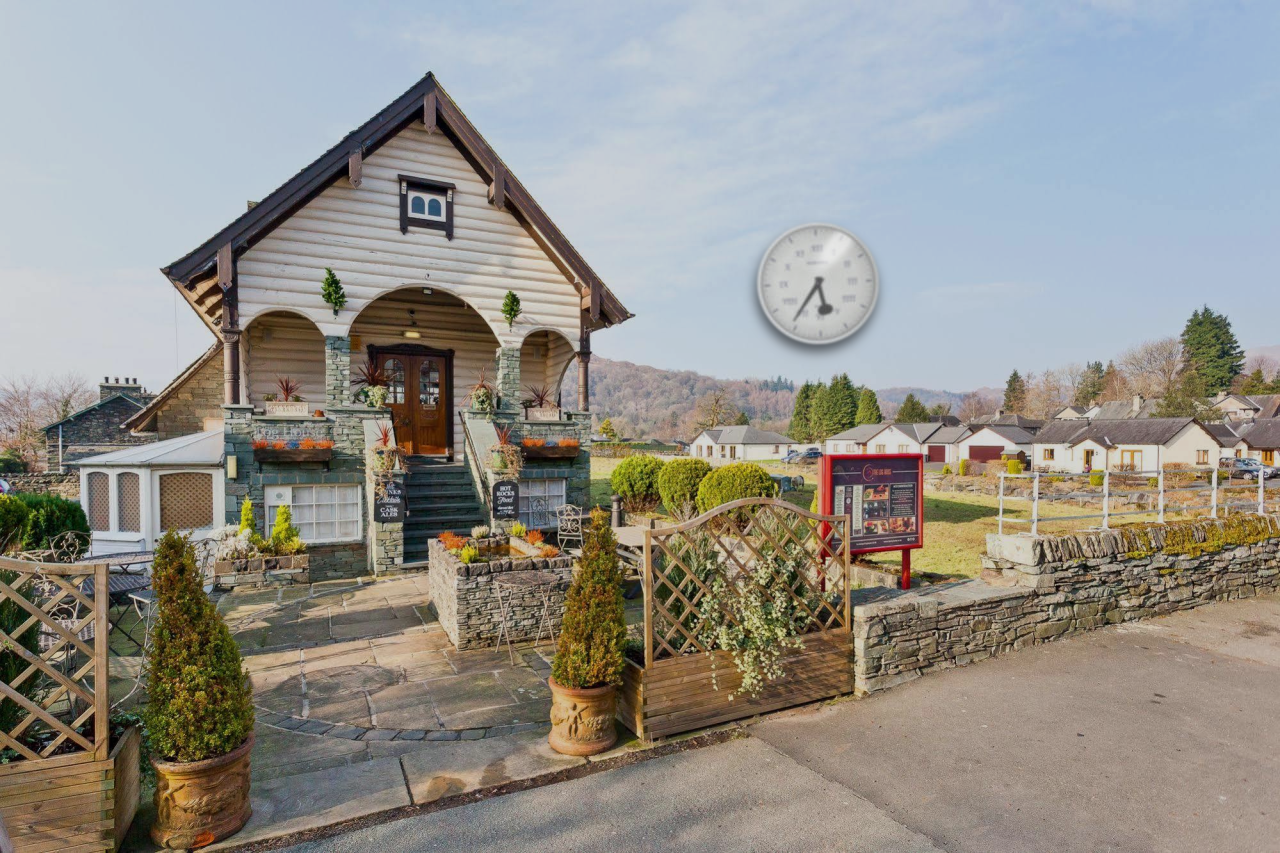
5 h 36 min
